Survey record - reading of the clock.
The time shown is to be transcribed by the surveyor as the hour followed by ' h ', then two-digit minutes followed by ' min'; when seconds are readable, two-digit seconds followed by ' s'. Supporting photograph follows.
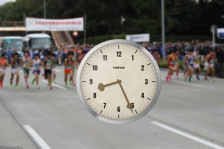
8 h 26 min
